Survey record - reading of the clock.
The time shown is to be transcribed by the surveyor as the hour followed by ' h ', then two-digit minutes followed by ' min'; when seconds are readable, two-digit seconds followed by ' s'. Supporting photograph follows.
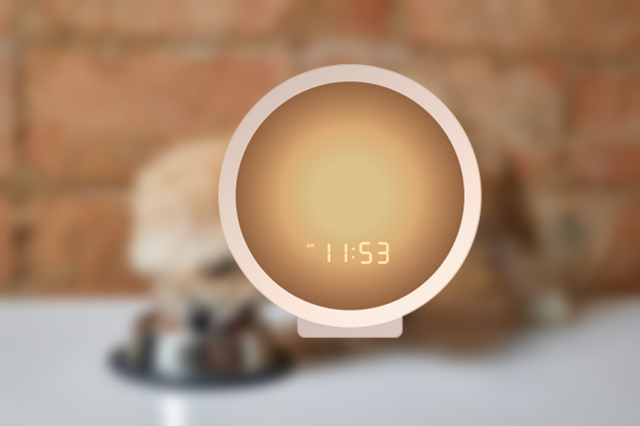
11 h 53 min
